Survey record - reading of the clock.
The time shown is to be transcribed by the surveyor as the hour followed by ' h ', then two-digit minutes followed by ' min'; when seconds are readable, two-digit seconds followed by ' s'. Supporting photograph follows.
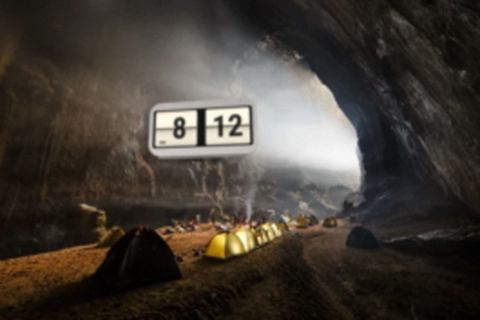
8 h 12 min
